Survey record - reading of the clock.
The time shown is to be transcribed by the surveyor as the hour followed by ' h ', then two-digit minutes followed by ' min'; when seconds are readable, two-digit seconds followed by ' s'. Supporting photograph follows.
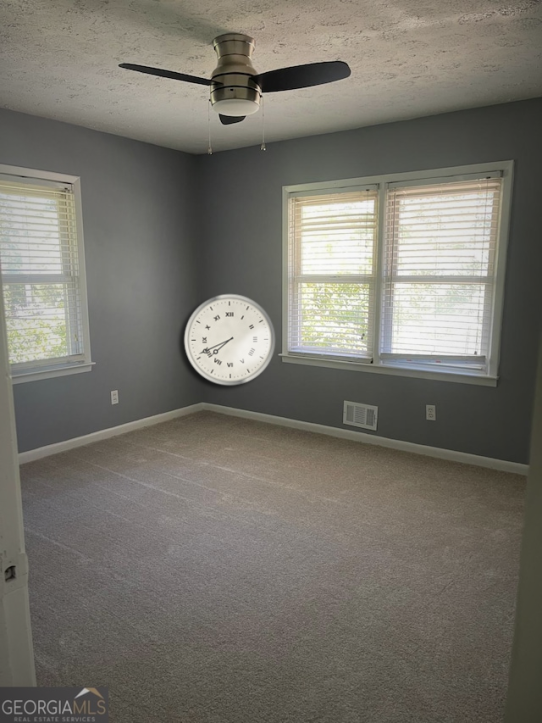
7 h 41 min
